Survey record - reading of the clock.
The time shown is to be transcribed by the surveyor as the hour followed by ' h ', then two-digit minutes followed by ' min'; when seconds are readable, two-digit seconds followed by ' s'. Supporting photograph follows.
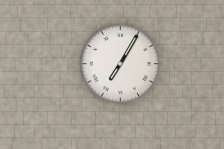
7 h 05 min
